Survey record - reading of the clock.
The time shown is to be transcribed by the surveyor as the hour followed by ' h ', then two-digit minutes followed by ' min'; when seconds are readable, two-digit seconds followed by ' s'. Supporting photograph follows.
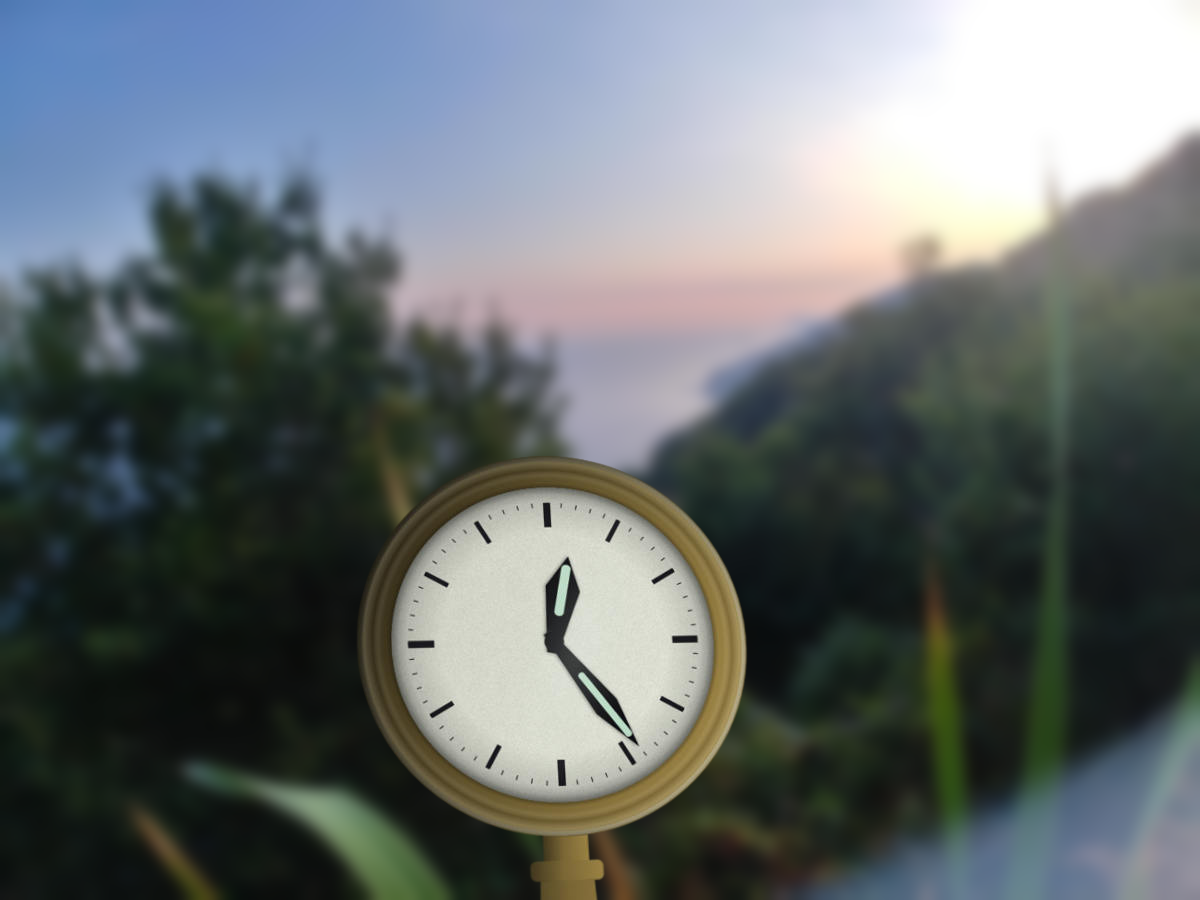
12 h 24 min
